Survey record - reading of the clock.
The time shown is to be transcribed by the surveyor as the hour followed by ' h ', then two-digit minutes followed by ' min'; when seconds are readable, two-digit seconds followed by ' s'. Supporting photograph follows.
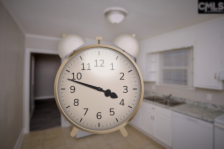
3 h 48 min
